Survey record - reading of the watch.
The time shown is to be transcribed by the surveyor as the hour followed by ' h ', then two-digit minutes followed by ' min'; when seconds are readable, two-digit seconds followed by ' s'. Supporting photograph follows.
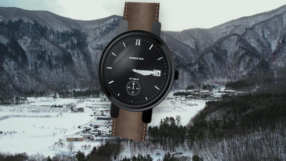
3 h 15 min
